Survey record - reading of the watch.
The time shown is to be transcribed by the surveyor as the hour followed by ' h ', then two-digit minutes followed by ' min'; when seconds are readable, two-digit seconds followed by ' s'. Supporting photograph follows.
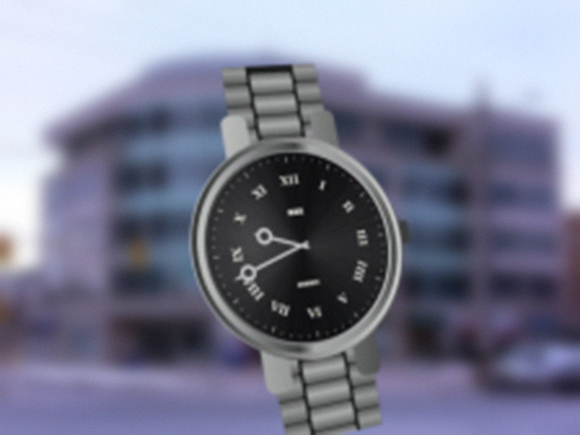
9 h 42 min
